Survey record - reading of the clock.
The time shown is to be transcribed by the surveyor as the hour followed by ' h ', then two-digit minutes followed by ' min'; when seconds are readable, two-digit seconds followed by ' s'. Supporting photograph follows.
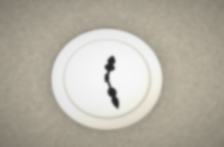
12 h 27 min
